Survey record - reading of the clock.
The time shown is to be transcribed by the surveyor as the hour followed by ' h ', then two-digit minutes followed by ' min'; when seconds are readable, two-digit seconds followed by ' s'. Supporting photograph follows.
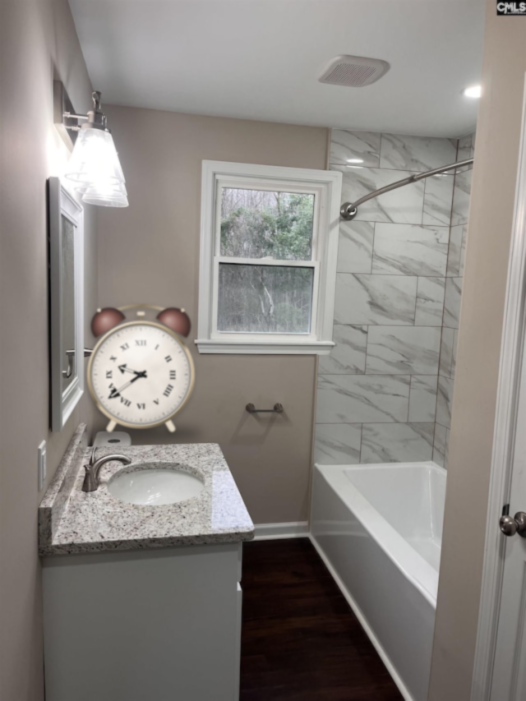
9 h 39 min
